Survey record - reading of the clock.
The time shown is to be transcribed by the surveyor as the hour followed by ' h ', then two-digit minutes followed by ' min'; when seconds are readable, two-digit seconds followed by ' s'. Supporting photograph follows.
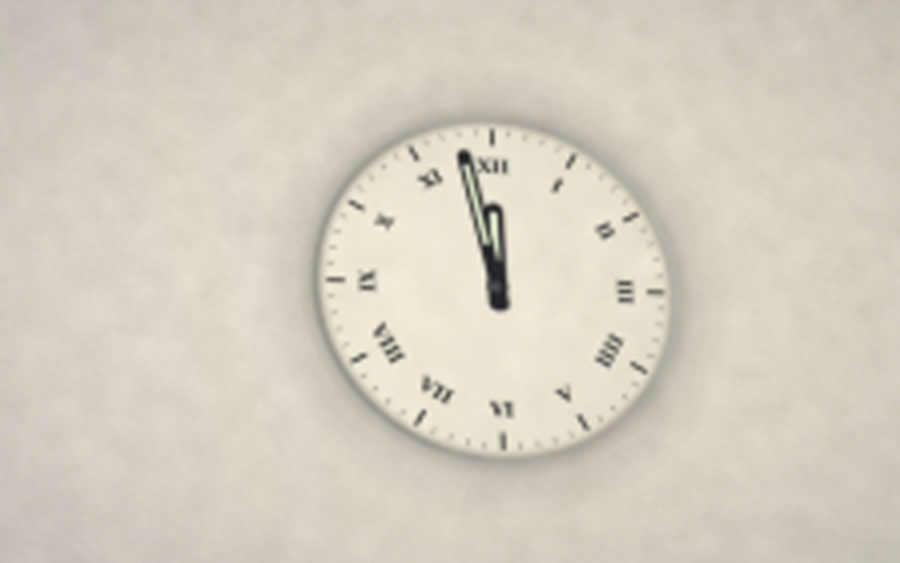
11 h 58 min
